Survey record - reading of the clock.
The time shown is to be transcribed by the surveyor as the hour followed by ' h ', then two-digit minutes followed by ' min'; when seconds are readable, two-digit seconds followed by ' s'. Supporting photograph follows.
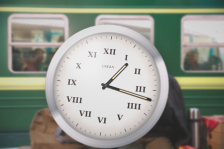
1 h 17 min
